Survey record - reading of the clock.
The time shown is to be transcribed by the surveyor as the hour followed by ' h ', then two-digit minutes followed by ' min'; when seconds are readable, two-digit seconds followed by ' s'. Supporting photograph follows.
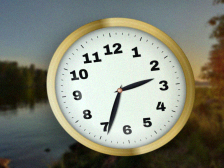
2 h 34 min
